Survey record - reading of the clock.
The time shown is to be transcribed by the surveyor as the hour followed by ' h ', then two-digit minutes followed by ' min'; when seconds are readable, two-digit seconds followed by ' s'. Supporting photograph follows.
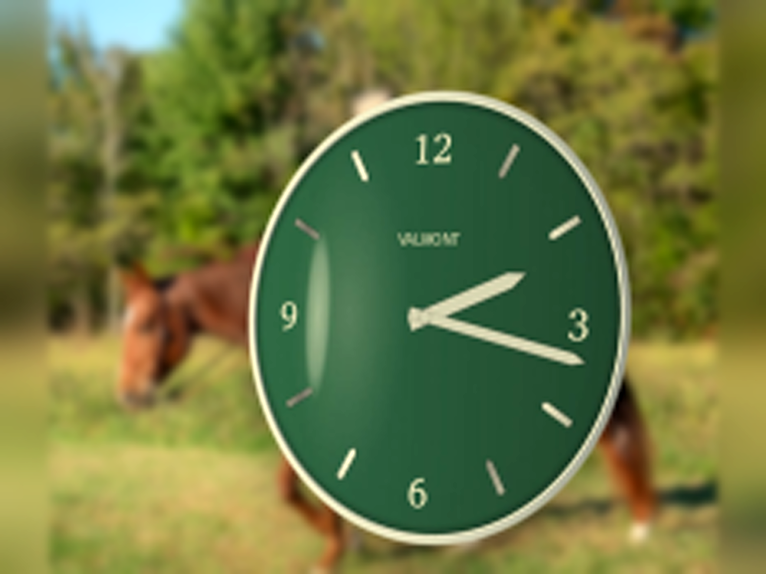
2 h 17 min
